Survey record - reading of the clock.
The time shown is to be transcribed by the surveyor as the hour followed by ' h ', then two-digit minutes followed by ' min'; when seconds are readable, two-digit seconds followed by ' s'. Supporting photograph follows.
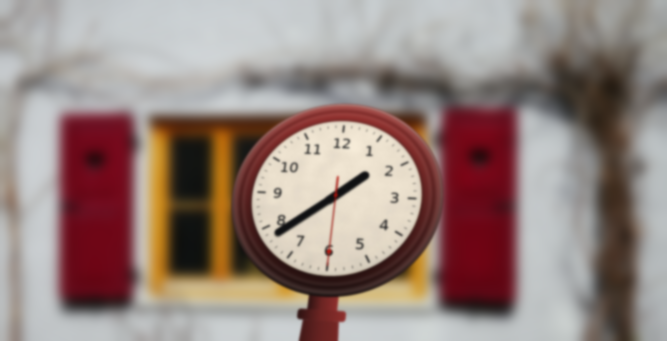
1 h 38 min 30 s
